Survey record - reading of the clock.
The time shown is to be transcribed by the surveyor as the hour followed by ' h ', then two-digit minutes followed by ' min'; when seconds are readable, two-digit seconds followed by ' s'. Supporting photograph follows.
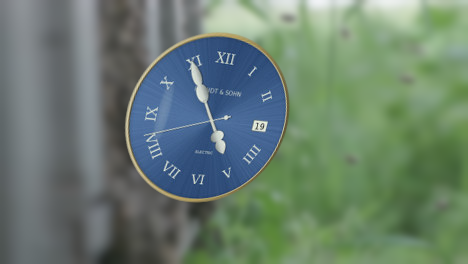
4 h 54 min 42 s
